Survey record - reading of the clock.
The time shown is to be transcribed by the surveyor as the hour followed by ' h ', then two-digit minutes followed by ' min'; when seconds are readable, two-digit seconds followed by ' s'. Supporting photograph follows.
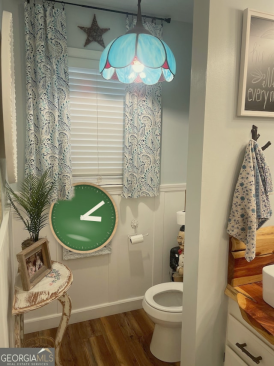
3 h 09 min
